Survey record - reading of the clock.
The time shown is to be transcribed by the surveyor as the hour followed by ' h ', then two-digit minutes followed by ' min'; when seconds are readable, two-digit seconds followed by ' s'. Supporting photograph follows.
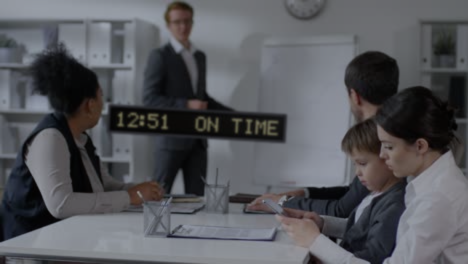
12 h 51 min
